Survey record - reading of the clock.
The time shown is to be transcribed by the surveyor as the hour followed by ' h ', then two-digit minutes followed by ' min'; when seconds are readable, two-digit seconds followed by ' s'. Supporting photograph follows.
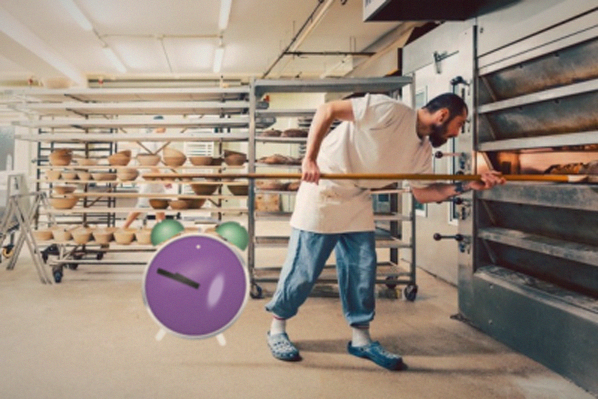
9 h 48 min
